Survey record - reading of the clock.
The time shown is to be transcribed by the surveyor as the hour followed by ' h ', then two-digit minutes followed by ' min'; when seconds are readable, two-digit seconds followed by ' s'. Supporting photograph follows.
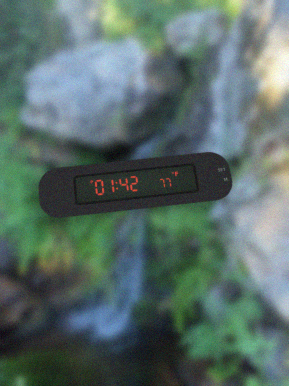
1 h 42 min
